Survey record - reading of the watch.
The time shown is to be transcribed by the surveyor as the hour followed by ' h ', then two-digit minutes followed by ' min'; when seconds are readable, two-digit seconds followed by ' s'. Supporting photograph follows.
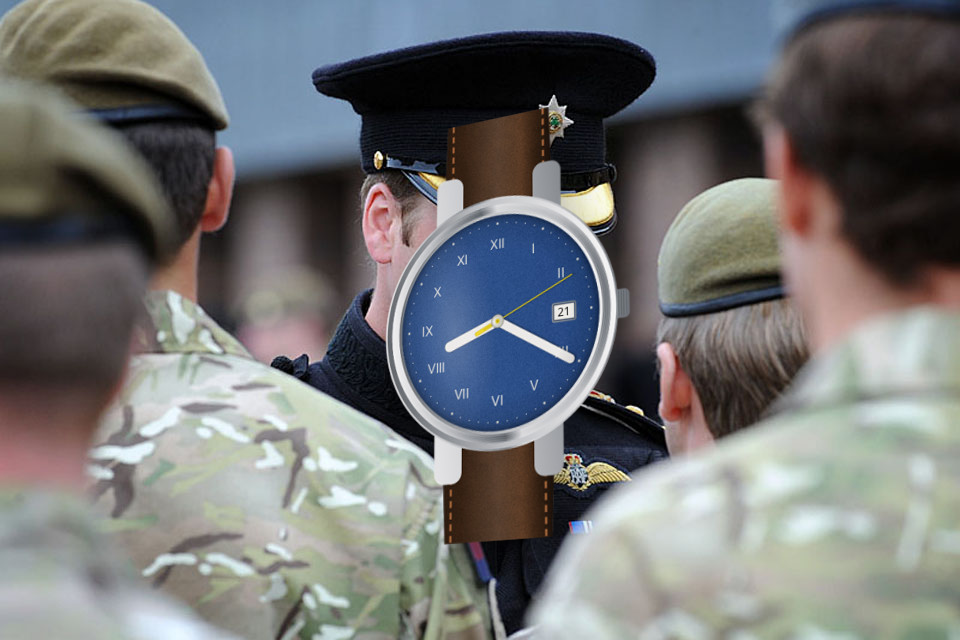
8 h 20 min 11 s
